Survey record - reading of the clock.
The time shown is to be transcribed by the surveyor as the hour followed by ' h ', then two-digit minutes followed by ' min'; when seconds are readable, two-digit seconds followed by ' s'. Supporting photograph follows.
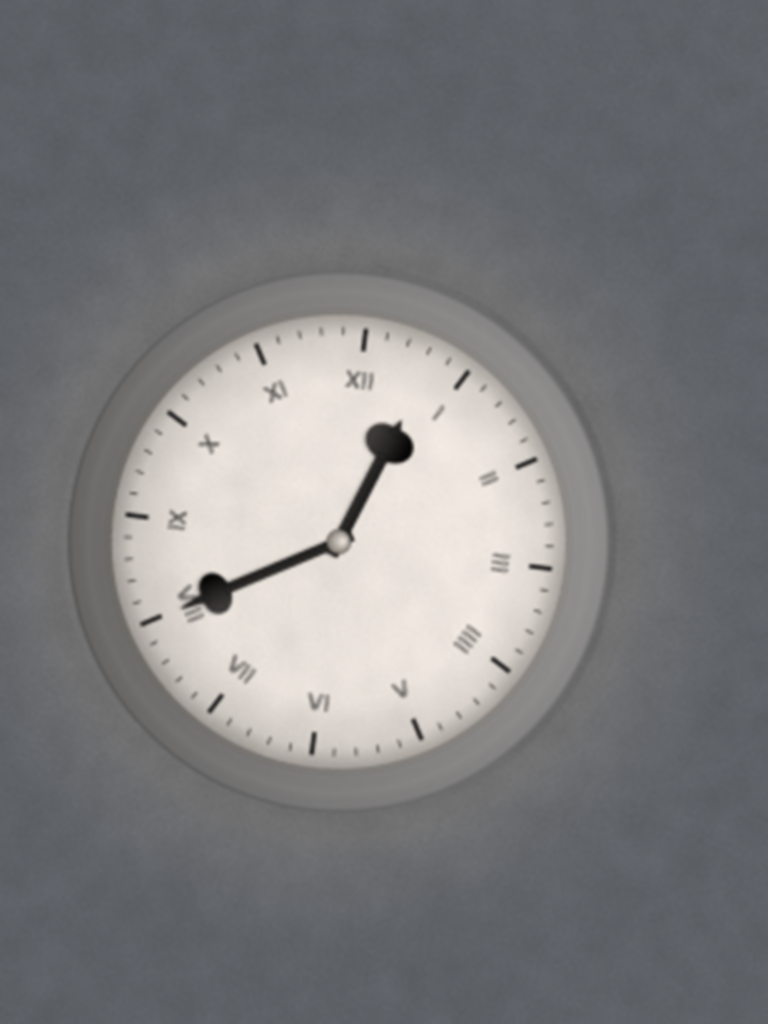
12 h 40 min
